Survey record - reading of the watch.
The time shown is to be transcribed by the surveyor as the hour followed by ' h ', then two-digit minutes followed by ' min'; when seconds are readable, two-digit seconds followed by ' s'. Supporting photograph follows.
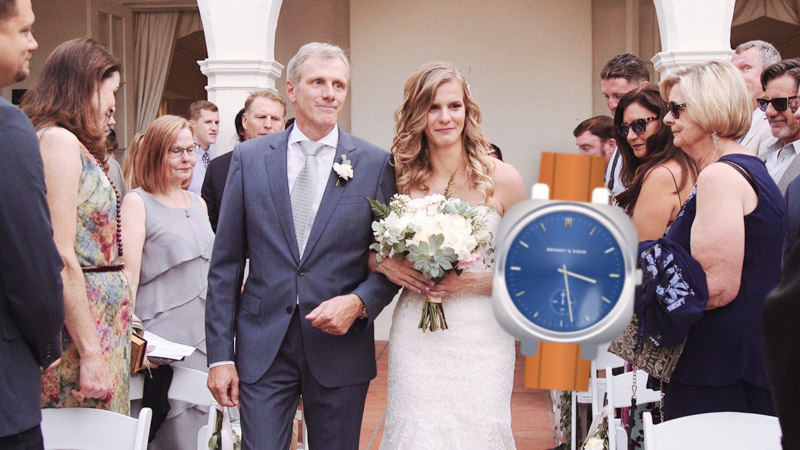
3 h 28 min
